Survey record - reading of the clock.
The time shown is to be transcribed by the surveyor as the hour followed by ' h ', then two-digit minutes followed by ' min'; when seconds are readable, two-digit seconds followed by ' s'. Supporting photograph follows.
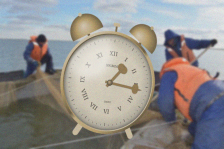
1 h 16 min
